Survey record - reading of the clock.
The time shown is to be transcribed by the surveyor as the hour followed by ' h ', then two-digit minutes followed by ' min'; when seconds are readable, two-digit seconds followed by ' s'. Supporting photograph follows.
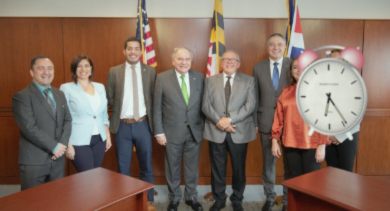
6 h 24 min
